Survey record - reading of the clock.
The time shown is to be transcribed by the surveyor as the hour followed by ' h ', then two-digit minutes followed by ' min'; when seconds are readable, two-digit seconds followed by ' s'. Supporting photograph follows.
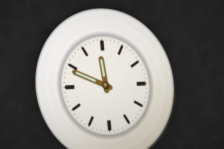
11 h 49 min
